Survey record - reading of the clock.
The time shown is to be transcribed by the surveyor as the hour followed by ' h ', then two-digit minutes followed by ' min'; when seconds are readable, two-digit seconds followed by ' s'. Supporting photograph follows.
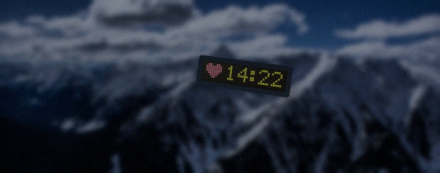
14 h 22 min
